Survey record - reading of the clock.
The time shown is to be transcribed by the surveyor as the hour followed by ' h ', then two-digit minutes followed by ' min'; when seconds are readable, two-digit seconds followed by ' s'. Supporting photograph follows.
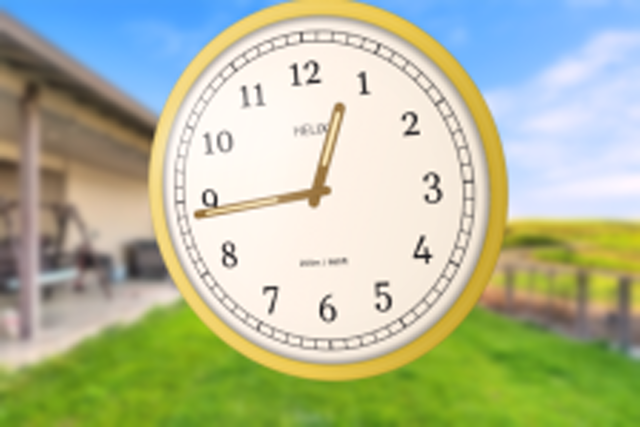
12 h 44 min
